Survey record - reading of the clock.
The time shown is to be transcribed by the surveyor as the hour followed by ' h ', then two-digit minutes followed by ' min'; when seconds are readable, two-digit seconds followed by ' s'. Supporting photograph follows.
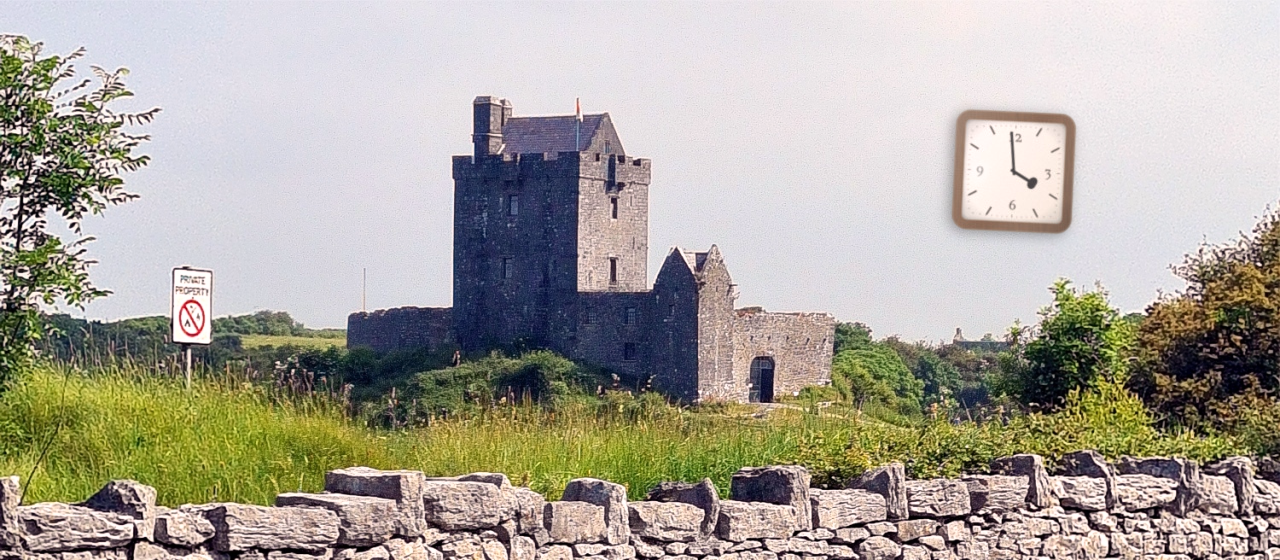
3 h 59 min
